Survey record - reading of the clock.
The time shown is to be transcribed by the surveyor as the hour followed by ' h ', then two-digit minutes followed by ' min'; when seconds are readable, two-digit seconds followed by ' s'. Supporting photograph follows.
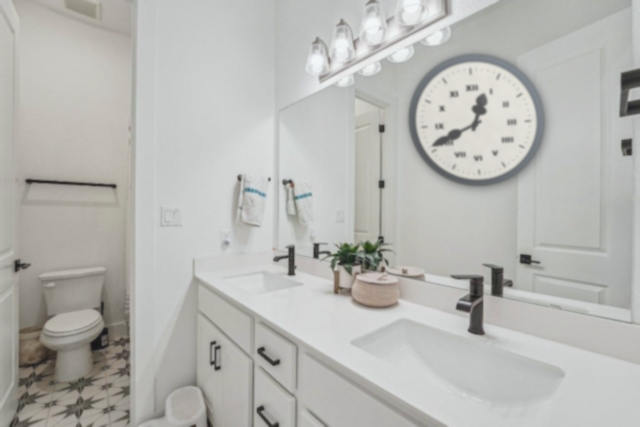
12 h 41 min
